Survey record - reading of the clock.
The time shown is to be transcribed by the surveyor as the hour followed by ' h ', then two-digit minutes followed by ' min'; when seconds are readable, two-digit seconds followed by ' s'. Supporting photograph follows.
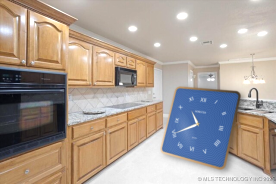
10 h 40 min
